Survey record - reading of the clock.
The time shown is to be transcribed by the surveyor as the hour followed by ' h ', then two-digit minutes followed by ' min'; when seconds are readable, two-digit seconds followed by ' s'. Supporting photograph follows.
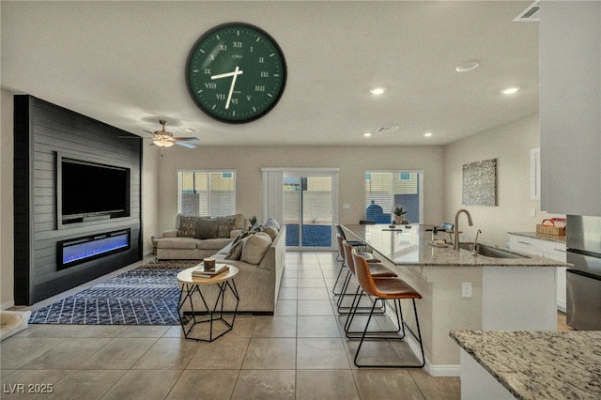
8 h 32 min
